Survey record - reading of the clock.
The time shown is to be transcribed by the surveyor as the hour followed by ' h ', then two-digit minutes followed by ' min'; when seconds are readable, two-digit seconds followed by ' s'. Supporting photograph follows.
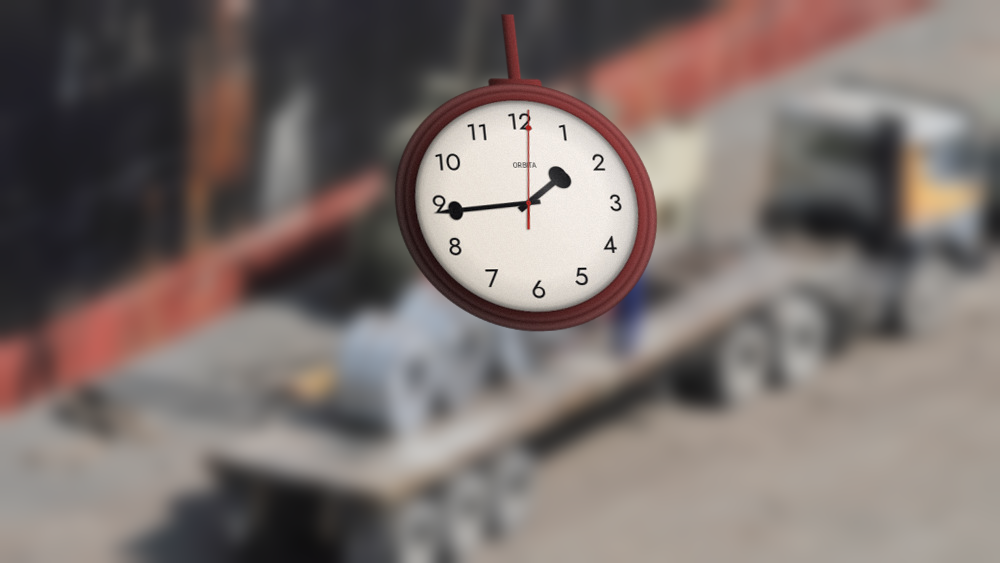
1 h 44 min 01 s
